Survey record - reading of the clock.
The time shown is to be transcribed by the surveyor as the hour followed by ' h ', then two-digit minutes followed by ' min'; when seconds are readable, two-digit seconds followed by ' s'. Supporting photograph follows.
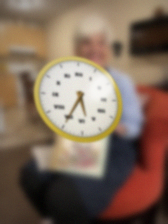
5 h 35 min
